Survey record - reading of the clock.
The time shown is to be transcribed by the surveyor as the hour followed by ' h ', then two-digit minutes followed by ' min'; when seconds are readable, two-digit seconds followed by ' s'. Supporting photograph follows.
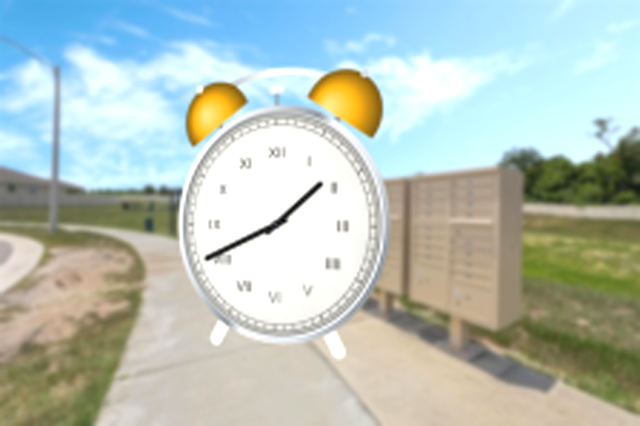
1 h 41 min
